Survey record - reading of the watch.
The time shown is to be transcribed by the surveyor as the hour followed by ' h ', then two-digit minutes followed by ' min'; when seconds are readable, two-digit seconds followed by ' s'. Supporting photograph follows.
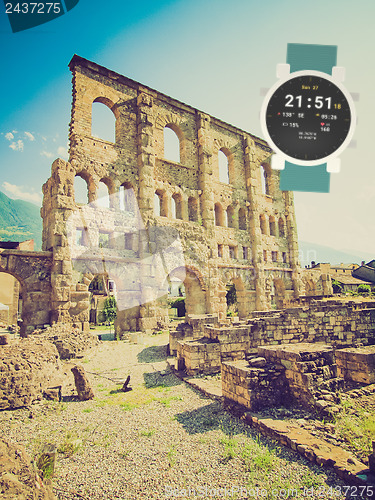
21 h 51 min
